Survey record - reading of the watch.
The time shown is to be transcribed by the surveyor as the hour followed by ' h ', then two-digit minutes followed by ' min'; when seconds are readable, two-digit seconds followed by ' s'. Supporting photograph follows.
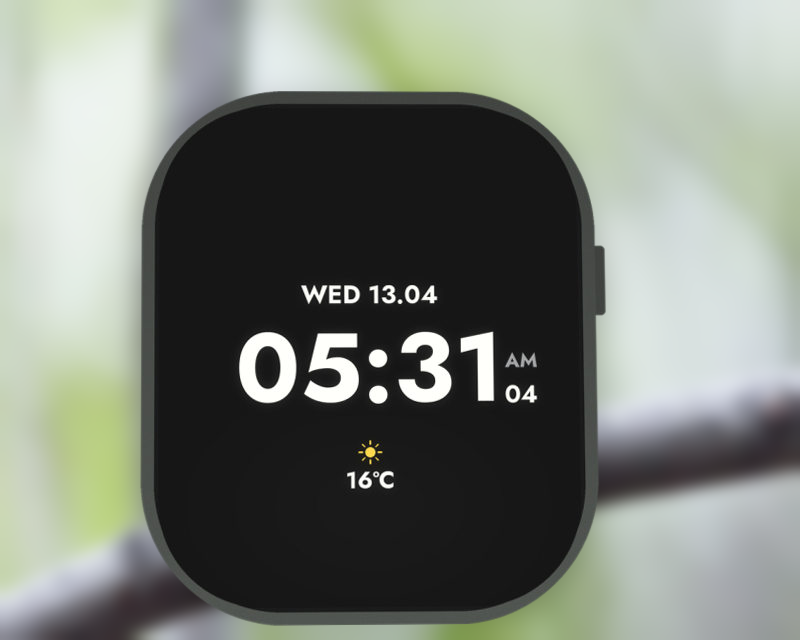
5 h 31 min 04 s
